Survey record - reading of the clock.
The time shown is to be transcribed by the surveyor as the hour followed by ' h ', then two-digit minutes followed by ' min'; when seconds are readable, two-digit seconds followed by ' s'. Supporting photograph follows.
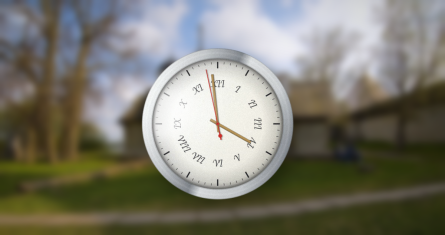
3 h 58 min 58 s
